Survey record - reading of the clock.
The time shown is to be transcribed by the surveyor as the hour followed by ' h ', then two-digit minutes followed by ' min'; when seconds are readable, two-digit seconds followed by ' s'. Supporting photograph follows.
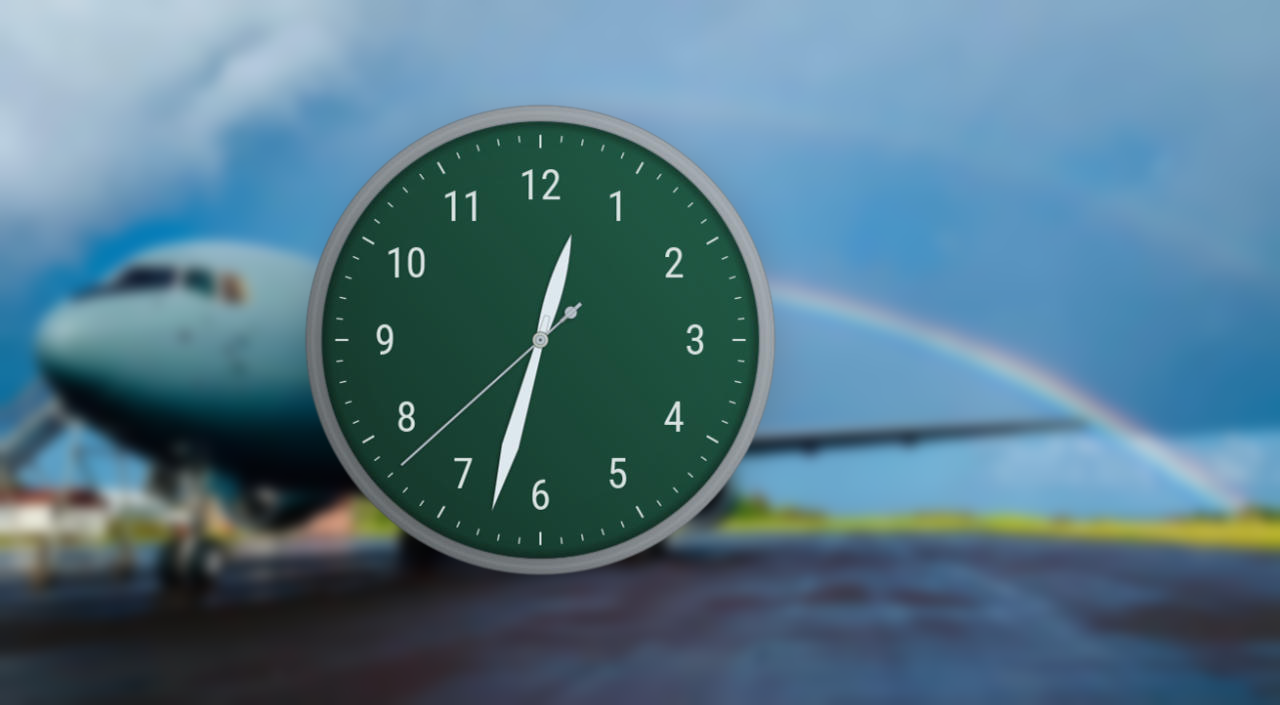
12 h 32 min 38 s
